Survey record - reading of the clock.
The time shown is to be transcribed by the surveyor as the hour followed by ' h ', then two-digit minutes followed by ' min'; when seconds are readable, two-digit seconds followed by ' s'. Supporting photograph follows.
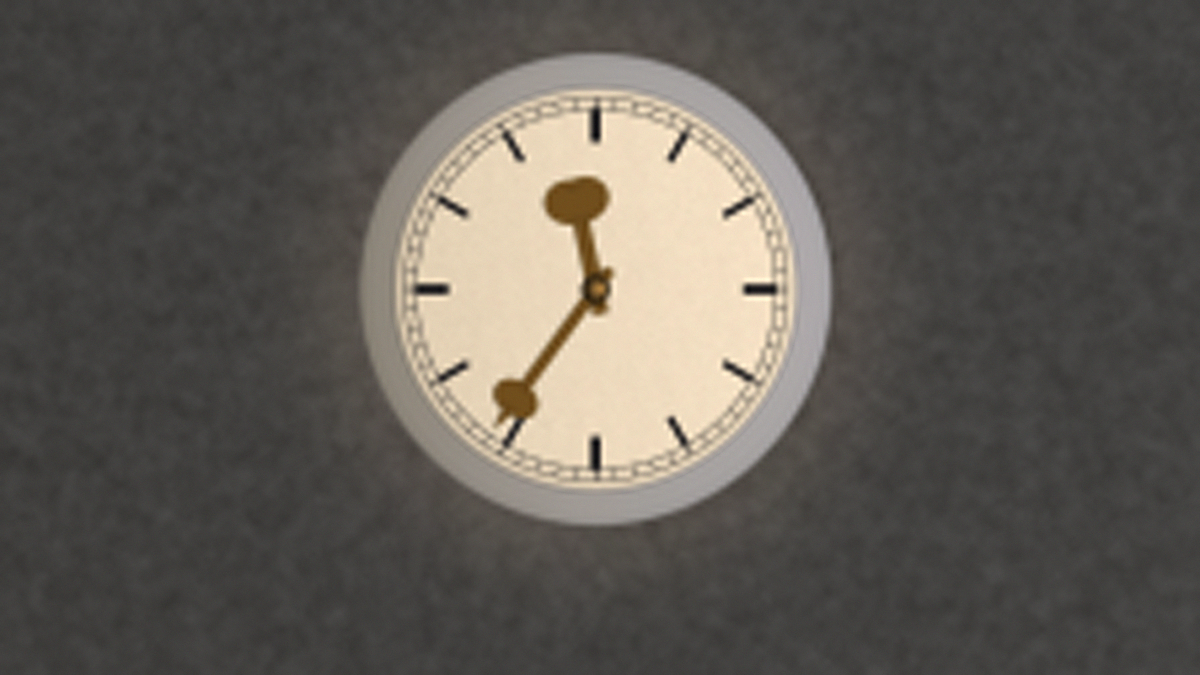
11 h 36 min
